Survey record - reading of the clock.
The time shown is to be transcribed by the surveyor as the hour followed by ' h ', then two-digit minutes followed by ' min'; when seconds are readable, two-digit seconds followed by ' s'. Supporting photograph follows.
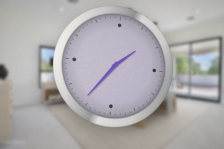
1 h 36 min
